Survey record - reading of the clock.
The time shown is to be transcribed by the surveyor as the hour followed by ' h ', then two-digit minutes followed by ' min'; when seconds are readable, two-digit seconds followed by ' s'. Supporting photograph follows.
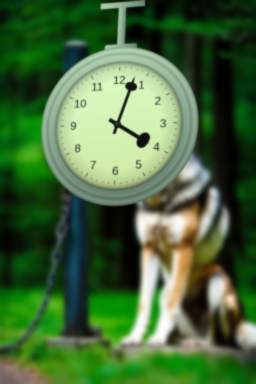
4 h 03 min
